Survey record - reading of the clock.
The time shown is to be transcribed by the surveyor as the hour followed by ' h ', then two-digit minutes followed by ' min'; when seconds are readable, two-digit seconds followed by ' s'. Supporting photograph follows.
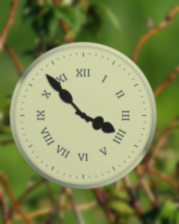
3 h 53 min
